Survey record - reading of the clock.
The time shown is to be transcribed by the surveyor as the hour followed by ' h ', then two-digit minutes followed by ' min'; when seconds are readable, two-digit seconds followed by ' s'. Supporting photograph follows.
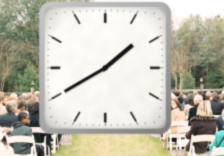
1 h 40 min
